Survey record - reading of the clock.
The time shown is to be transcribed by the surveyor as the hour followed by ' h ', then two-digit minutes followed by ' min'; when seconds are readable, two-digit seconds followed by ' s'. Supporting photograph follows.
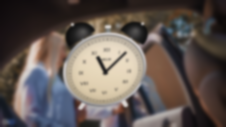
11 h 07 min
